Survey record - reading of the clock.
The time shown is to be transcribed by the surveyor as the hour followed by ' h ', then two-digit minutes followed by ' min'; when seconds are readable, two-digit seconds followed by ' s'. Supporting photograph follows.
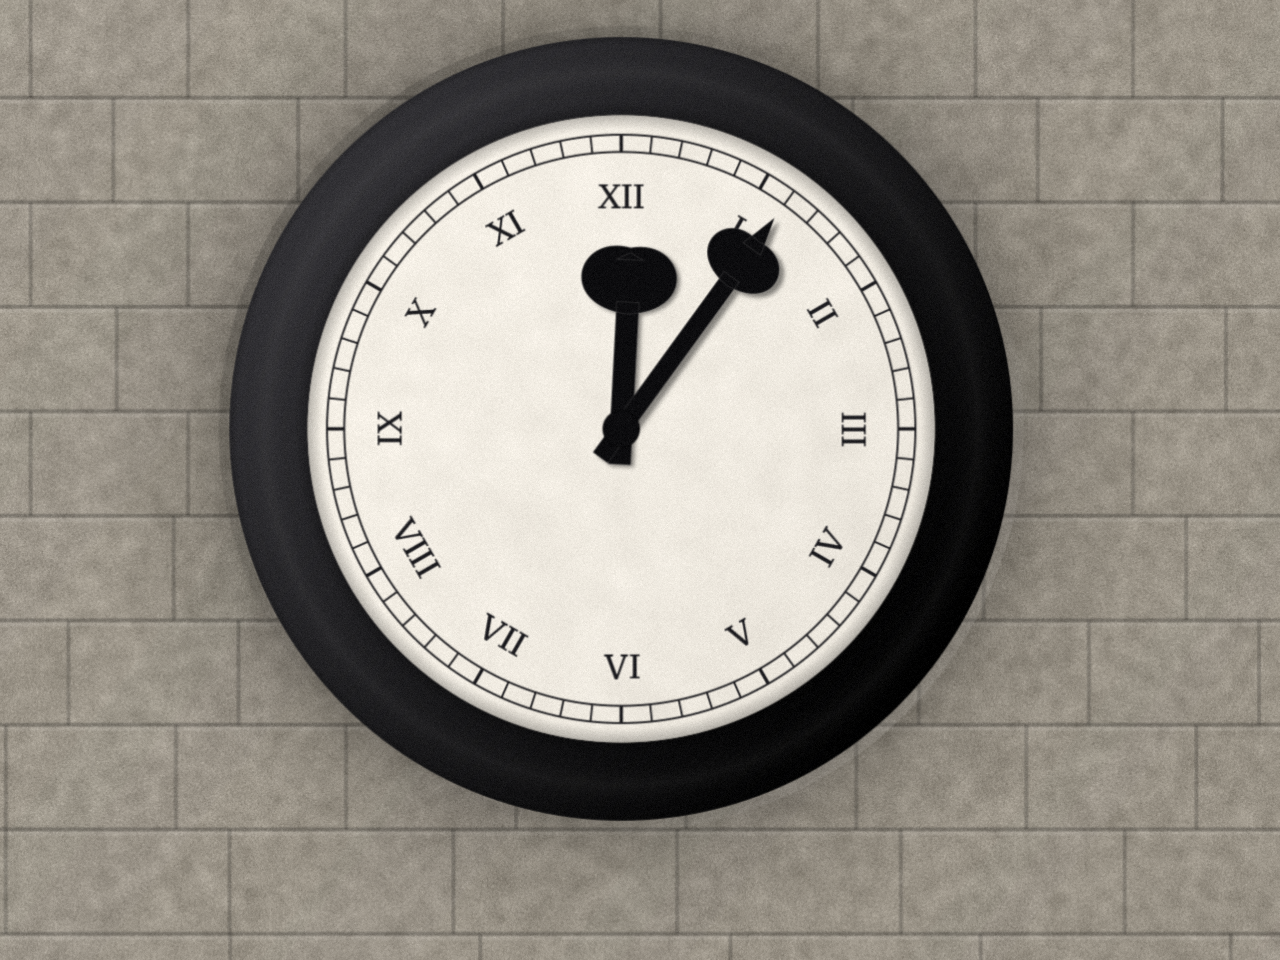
12 h 06 min
